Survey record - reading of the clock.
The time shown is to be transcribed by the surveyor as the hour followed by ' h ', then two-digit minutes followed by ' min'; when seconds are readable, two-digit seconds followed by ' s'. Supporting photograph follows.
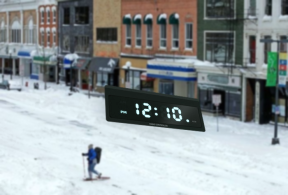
12 h 10 min
